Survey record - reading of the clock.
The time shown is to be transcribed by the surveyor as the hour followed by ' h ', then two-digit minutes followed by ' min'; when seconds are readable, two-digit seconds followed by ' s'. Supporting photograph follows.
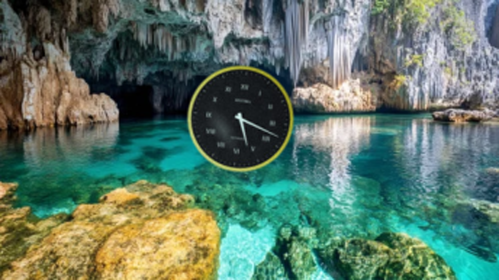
5 h 18 min
